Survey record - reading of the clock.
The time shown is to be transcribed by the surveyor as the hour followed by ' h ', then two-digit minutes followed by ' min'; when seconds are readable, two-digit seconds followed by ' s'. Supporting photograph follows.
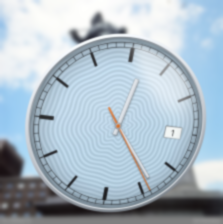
12 h 23 min 24 s
